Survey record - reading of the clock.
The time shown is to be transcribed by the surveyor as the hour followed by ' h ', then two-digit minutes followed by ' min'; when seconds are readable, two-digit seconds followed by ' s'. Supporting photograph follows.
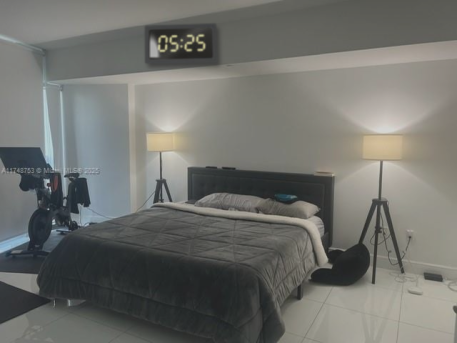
5 h 25 min
